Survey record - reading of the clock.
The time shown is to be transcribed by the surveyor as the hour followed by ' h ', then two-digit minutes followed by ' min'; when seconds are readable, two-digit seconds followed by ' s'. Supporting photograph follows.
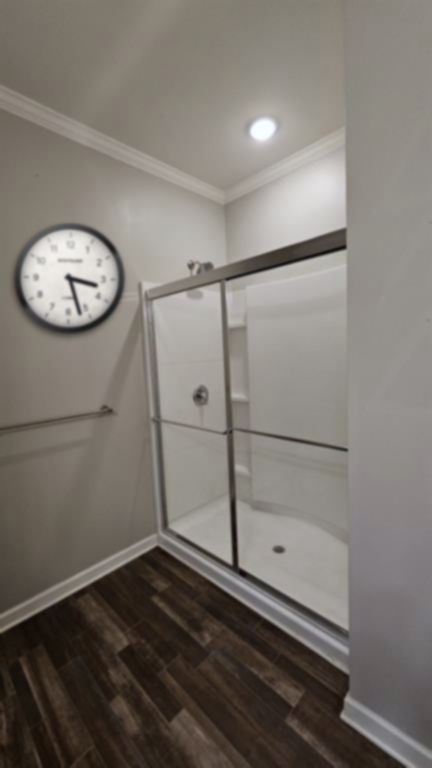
3 h 27 min
